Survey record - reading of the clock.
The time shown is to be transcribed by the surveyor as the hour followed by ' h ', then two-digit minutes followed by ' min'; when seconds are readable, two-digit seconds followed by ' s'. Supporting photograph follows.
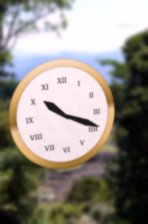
10 h 19 min
